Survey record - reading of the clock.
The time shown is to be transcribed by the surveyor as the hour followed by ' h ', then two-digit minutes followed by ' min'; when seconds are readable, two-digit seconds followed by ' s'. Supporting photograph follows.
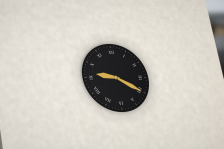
9 h 20 min
